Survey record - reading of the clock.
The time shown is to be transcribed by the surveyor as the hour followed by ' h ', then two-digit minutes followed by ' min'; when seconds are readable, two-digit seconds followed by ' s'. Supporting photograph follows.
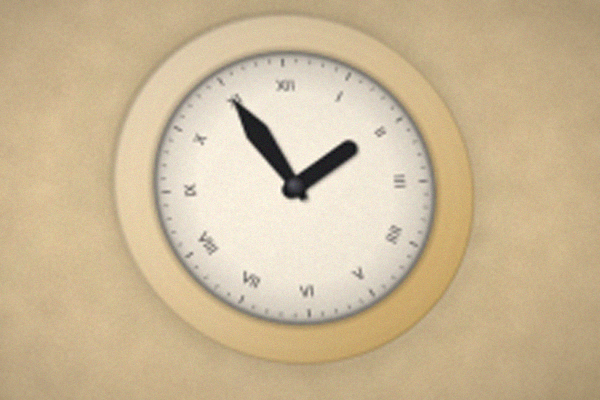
1 h 55 min
